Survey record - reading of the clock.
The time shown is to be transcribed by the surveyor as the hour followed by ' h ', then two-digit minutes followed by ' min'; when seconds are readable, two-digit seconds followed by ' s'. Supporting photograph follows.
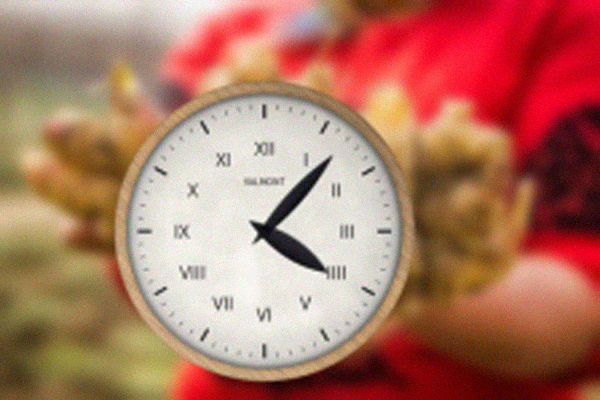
4 h 07 min
